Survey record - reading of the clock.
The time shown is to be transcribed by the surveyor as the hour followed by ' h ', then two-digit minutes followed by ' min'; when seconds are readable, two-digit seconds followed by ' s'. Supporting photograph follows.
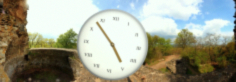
4 h 53 min
